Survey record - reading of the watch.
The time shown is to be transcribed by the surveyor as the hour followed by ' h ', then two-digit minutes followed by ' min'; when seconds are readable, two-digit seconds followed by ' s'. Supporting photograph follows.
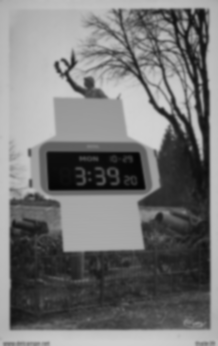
3 h 39 min
